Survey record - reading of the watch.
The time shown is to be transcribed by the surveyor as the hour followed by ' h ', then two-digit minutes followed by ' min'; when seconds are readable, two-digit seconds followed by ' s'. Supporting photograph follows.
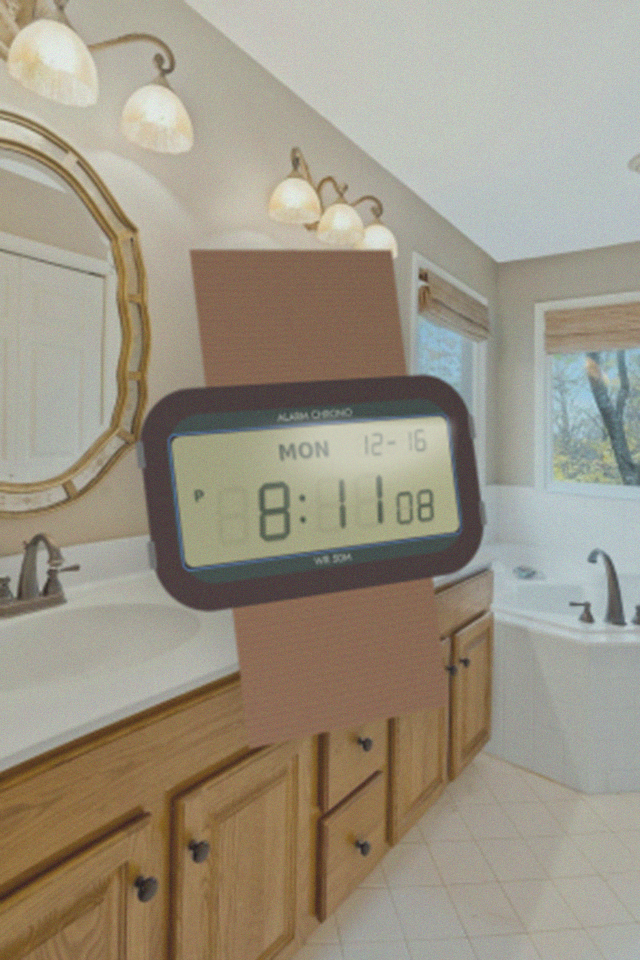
8 h 11 min 08 s
